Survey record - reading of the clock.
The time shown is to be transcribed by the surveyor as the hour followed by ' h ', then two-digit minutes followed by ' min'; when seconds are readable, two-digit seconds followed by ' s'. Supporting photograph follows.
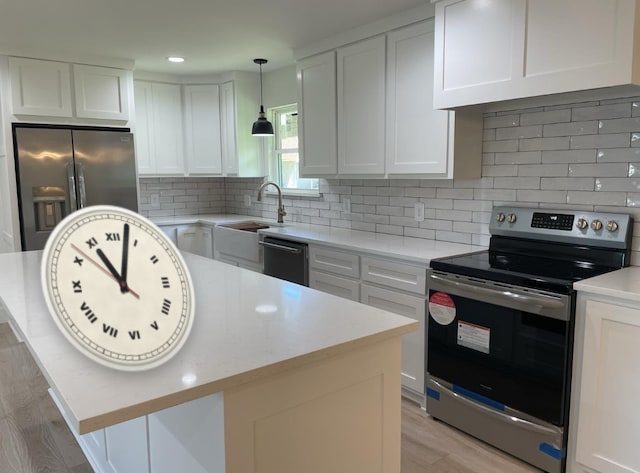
11 h 02 min 52 s
